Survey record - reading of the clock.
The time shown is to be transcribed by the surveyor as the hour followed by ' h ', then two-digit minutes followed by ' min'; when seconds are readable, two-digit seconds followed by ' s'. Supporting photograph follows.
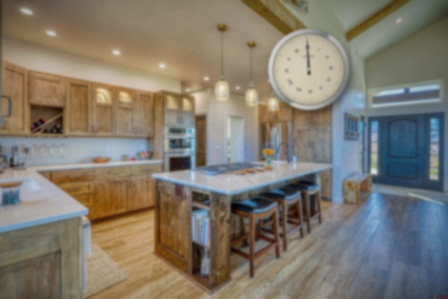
12 h 00 min
